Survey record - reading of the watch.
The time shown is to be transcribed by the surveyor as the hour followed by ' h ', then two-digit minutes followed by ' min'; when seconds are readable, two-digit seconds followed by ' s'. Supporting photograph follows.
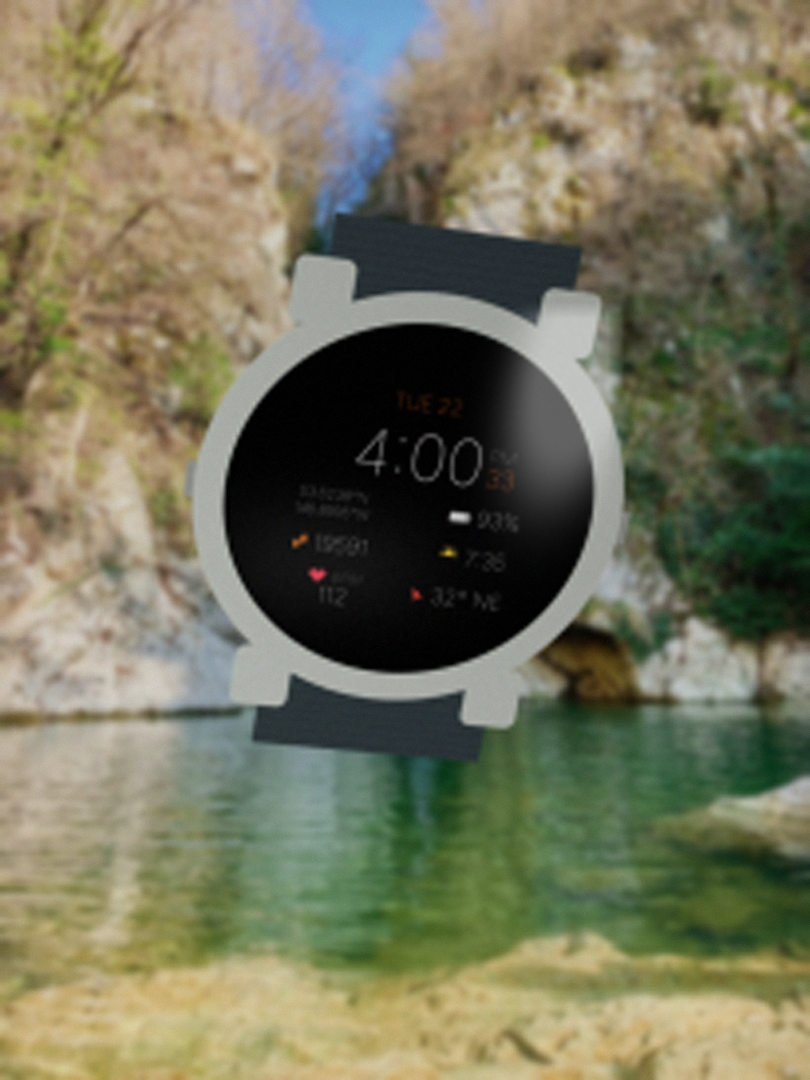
4 h 00 min
